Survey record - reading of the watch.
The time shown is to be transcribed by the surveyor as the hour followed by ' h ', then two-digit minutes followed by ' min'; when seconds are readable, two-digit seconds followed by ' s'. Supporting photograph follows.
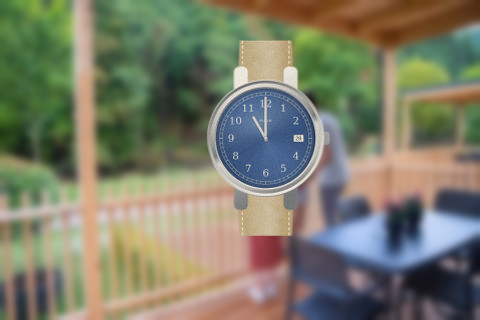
11 h 00 min
